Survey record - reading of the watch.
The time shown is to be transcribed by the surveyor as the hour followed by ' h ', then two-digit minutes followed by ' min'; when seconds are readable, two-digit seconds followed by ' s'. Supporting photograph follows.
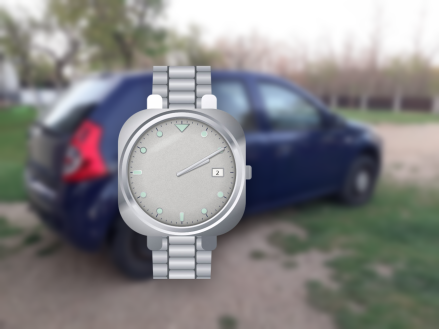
2 h 10 min
